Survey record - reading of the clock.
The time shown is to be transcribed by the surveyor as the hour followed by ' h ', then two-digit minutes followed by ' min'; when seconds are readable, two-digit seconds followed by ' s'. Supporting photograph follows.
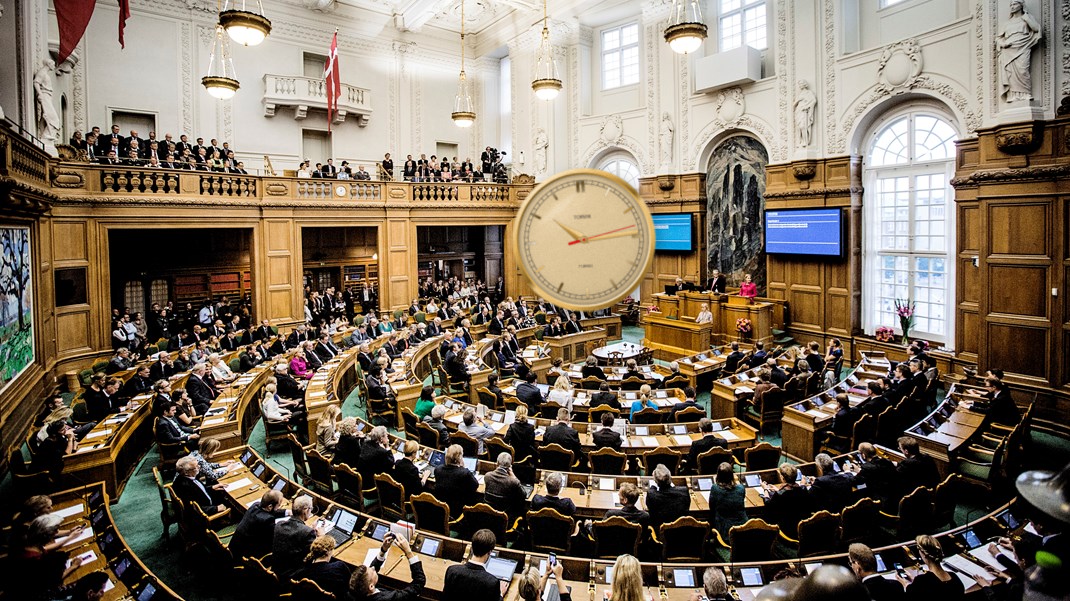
10 h 14 min 13 s
